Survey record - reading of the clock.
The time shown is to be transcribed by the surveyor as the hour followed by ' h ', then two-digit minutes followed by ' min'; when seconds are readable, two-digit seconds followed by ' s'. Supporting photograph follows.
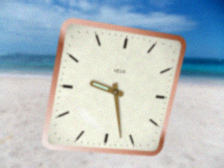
9 h 27 min
